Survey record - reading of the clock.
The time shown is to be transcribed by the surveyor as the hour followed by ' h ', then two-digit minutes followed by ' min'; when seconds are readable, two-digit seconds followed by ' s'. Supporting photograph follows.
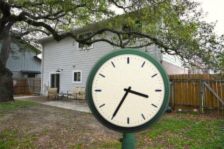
3 h 35 min
